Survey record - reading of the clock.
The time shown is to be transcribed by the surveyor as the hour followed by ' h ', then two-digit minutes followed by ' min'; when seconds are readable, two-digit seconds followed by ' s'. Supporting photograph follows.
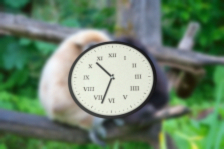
10 h 33 min
